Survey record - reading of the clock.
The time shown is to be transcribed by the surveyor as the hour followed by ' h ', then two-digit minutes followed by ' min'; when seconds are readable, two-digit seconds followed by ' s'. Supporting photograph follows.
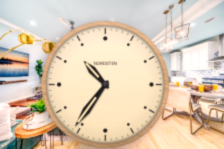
10 h 36 min
